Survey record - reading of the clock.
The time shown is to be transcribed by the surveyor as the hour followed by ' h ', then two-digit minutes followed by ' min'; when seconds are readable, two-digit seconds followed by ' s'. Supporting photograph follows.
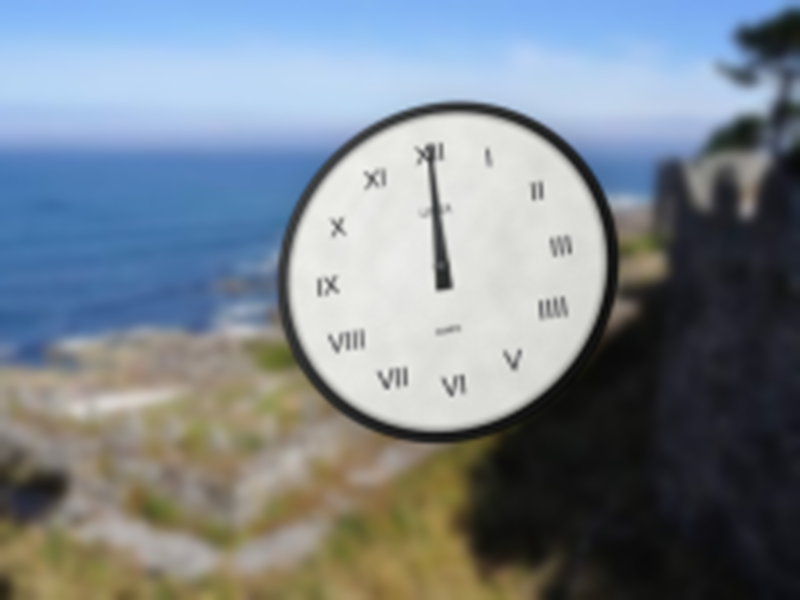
12 h 00 min
